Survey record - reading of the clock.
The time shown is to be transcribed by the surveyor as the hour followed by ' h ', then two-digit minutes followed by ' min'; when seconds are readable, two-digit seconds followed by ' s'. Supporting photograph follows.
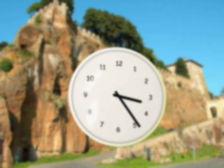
3 h 24 min
